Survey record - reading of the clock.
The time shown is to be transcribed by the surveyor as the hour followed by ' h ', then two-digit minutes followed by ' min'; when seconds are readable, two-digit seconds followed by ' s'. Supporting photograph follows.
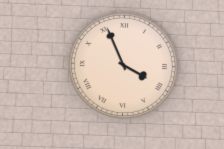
3 h 56 min
